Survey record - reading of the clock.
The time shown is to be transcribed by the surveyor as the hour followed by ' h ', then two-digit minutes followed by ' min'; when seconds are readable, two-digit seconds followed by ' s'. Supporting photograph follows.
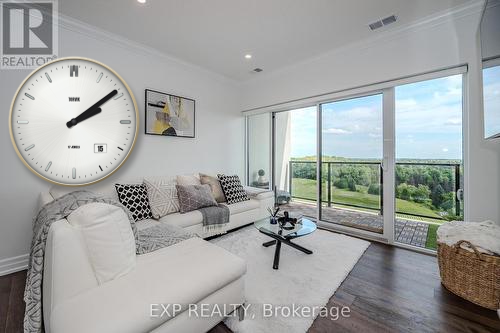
2 h 09 min
